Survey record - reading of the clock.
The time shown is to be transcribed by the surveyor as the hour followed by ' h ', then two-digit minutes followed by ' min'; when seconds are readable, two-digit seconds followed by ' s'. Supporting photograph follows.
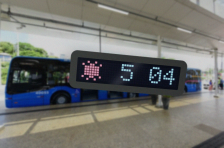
5 h 04 min
